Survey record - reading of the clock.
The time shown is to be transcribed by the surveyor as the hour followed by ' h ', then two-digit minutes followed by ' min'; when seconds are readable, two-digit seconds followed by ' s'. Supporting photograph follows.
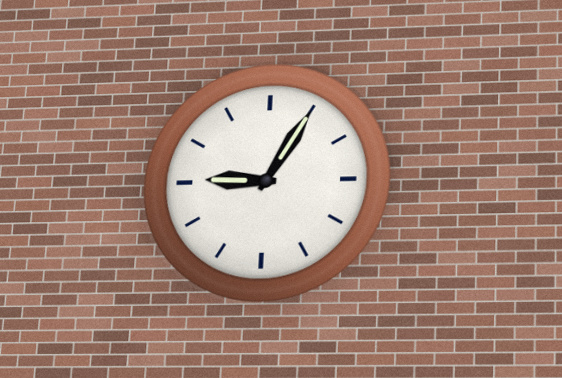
9 h 05 min
